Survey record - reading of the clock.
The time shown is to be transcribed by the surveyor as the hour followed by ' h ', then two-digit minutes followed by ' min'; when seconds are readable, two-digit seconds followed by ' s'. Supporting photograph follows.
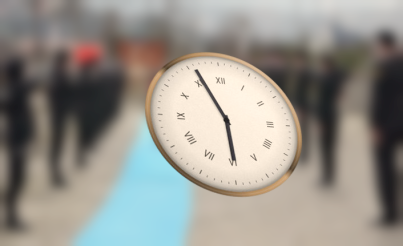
5 h 56 min
